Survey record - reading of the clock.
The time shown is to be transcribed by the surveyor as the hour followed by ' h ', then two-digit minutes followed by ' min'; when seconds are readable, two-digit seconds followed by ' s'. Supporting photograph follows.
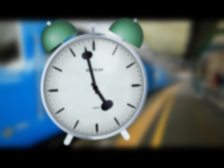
4 h 58 min
